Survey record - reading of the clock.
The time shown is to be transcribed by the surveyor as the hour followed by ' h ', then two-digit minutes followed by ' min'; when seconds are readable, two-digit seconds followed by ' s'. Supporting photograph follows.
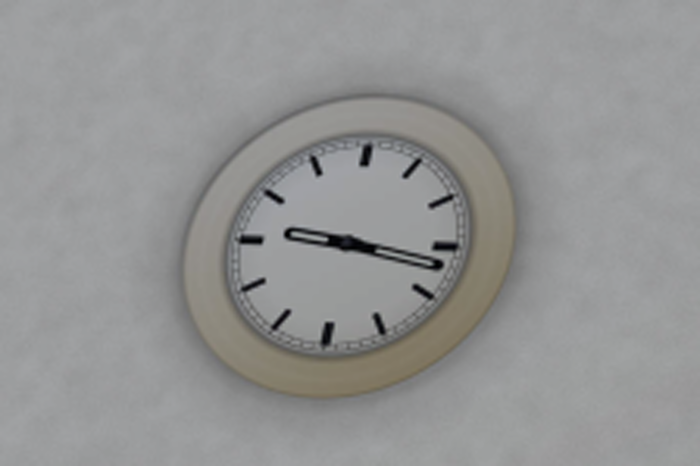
9 h 17 min
